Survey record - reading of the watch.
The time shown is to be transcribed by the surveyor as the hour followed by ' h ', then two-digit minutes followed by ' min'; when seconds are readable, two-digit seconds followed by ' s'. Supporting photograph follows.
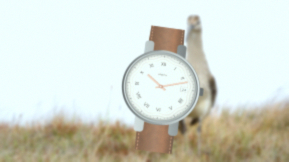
10 h 12 min
